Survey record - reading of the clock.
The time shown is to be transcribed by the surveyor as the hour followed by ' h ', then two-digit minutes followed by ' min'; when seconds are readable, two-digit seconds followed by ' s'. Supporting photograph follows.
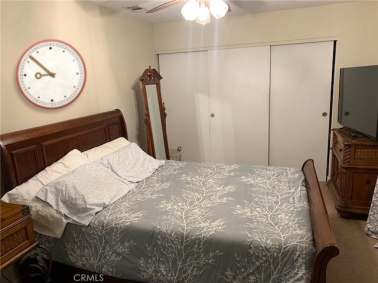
8 h 52 min
